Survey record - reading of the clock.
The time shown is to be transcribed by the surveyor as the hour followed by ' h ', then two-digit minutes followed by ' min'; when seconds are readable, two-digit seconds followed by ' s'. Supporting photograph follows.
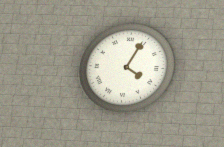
4 h 04 min
